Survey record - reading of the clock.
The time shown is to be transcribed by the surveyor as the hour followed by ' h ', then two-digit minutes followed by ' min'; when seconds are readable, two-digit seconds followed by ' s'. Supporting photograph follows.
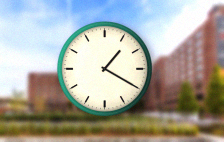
1 h 20 min
